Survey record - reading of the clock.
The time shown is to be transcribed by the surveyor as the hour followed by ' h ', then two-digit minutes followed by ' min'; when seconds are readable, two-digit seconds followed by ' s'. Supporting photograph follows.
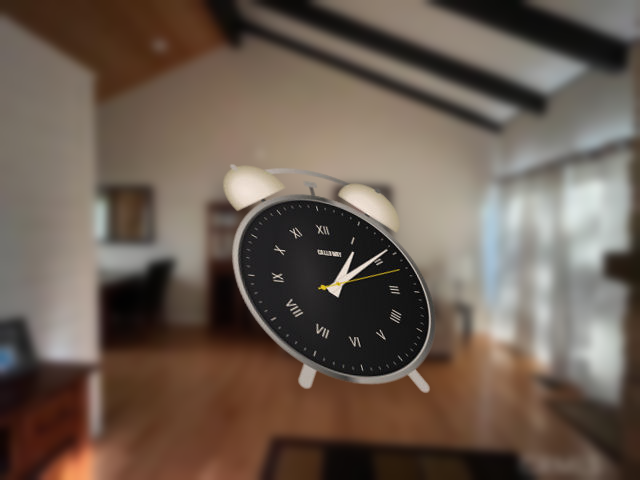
1 h 09 min 12 s
